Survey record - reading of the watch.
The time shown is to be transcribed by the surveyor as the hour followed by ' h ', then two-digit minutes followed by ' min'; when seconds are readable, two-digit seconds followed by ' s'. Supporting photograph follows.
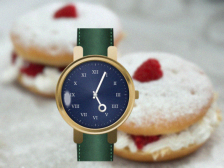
5 h 04 min
